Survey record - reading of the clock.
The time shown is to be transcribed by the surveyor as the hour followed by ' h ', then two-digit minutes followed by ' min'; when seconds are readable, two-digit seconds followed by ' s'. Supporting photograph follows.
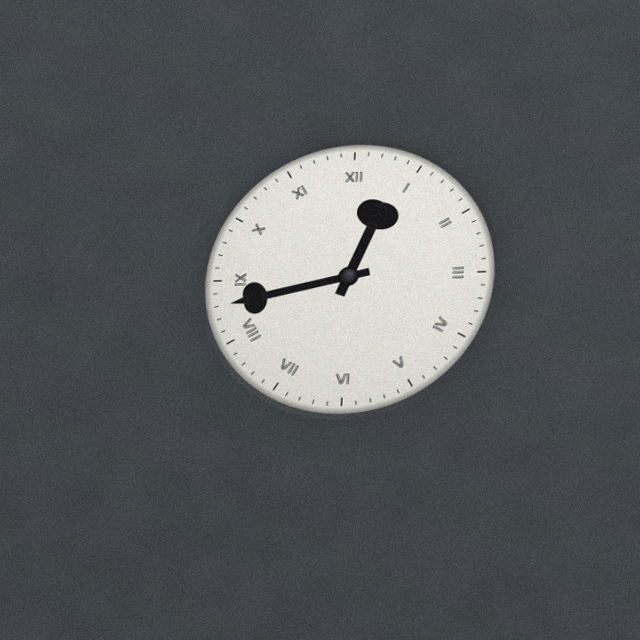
12 h 43 min
